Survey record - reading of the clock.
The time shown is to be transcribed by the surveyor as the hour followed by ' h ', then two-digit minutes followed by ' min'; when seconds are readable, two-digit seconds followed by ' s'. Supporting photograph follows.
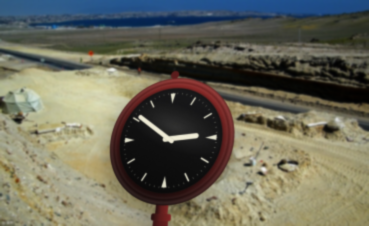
2 h 51 min
